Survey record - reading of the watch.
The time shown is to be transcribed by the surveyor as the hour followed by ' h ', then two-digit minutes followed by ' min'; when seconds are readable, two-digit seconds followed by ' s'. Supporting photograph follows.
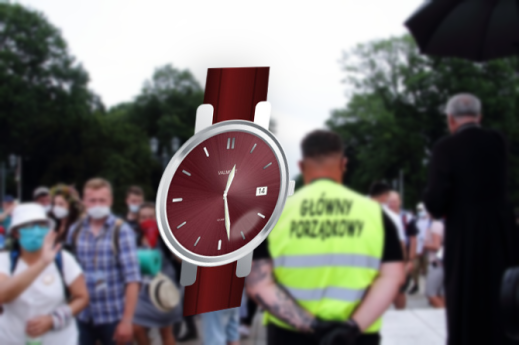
12 h 28 min
